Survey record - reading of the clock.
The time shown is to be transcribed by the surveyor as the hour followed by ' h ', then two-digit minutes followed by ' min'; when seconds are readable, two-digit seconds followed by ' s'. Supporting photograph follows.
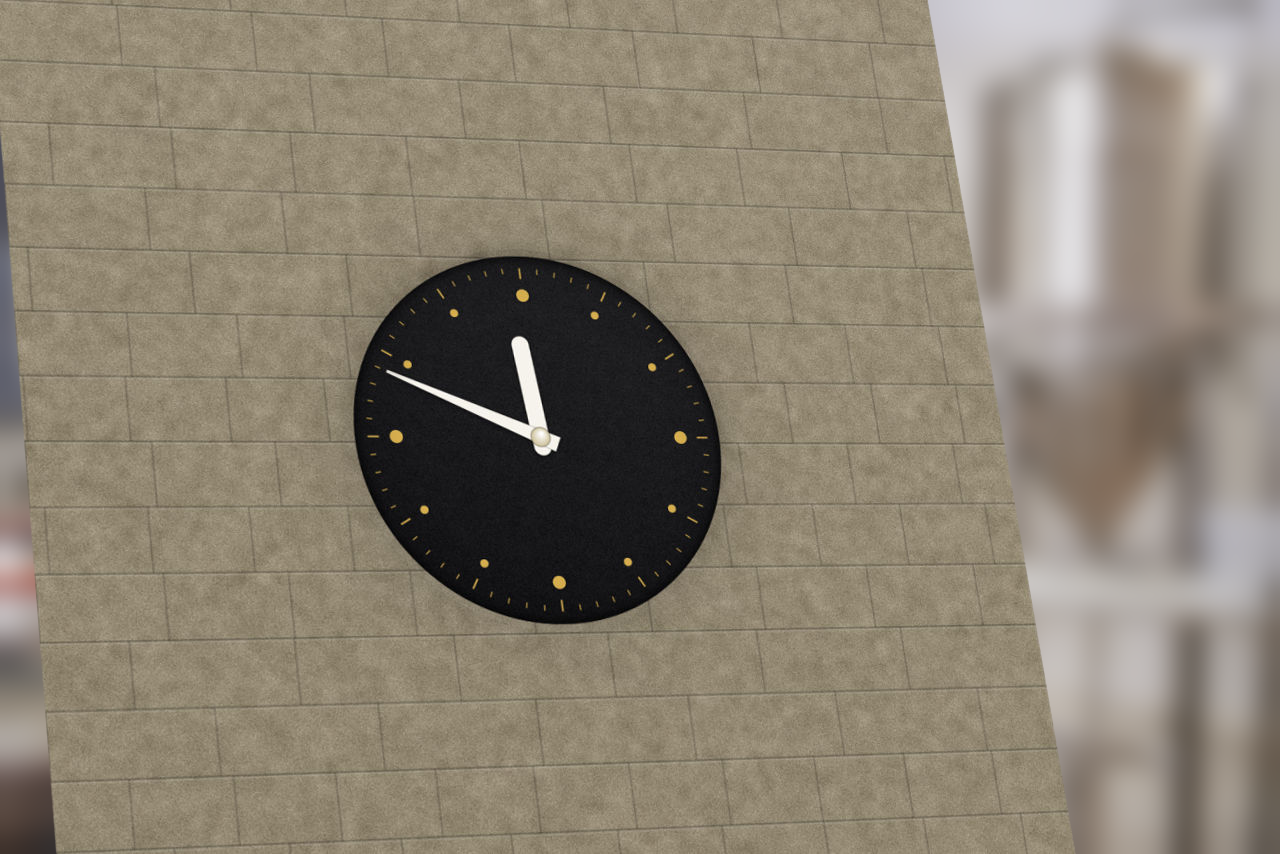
11 h 49 min
